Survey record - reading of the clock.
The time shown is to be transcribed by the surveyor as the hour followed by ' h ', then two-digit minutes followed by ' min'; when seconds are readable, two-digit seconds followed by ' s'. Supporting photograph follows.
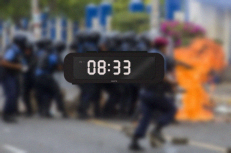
8 h 33 min
